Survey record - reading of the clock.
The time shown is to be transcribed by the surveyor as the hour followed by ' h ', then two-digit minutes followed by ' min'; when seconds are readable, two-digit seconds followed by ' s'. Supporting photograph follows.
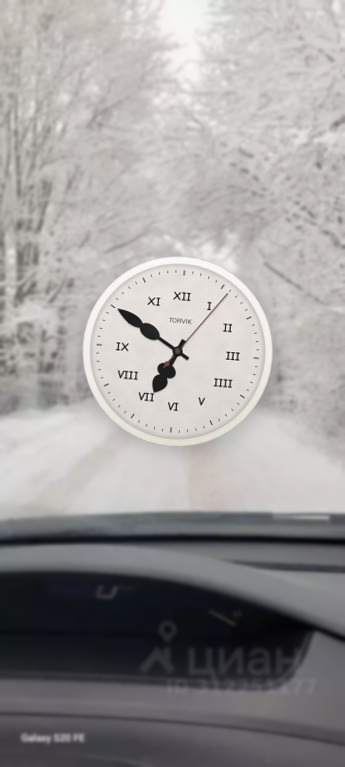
6 h 50 min 06 s
